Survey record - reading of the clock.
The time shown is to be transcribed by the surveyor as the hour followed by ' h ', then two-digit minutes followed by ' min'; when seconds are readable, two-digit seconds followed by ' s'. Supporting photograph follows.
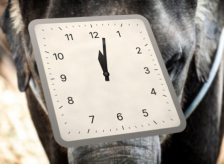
12 h 02 min
